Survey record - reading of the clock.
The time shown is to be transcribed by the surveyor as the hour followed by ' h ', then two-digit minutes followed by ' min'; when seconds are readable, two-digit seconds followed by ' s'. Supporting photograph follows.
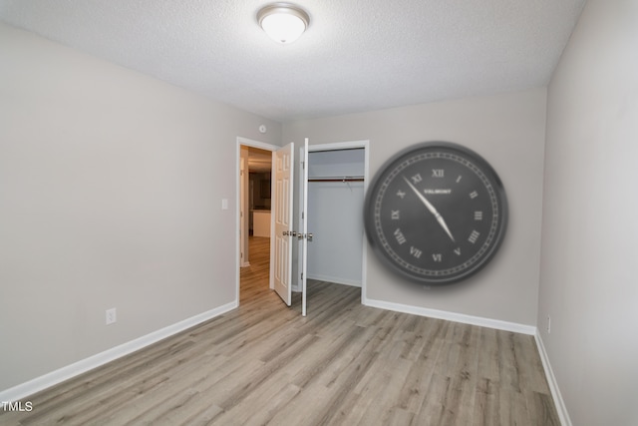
4 h 53 min
